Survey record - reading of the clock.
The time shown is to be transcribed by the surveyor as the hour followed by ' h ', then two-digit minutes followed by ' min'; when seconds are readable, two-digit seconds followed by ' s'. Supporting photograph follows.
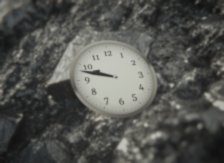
9 h 48 min
